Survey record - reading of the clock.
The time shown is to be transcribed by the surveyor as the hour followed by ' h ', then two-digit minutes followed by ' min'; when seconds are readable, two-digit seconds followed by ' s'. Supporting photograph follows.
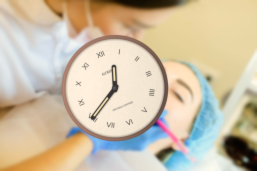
12 h 40 min
